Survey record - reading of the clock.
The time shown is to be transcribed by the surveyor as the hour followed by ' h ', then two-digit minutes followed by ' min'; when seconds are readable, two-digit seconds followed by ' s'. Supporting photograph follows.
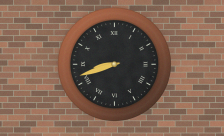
8 h 42 min
